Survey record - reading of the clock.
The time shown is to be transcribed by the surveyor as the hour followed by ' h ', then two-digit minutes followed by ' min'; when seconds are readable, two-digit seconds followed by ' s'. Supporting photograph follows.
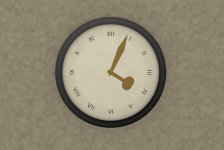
4 h 04 min
